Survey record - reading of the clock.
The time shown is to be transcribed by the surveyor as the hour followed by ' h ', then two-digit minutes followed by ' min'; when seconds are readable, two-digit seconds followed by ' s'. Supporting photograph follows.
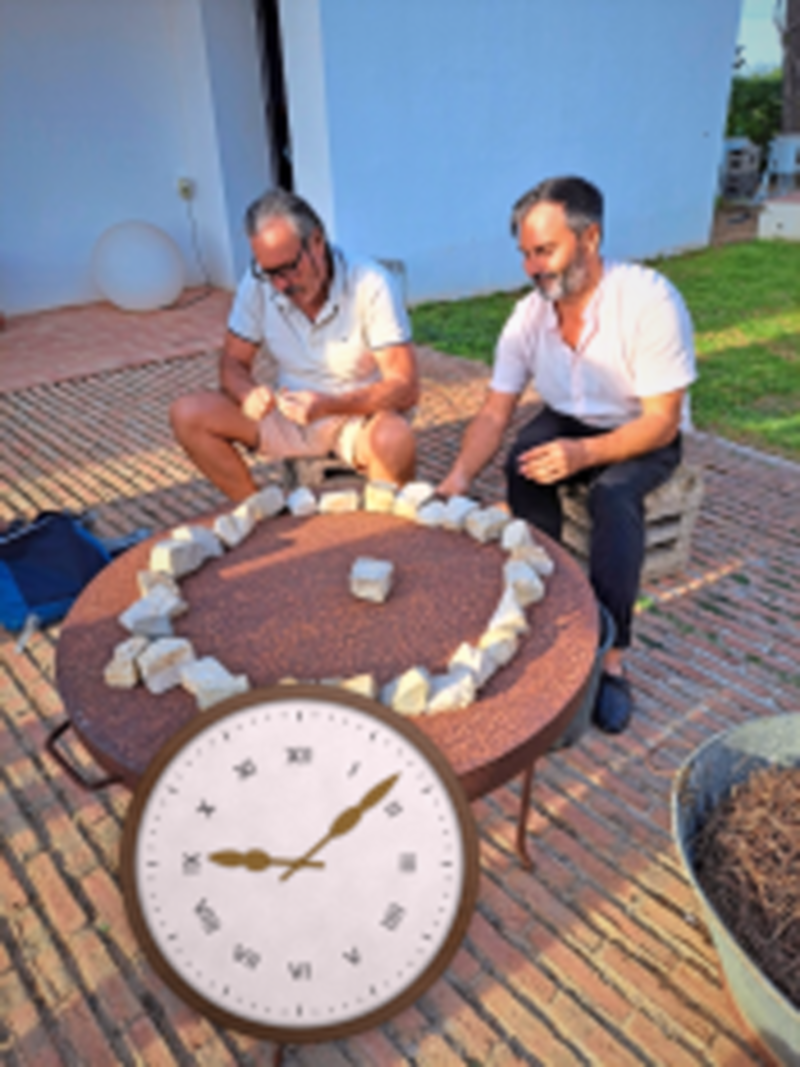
9 h 08 min
